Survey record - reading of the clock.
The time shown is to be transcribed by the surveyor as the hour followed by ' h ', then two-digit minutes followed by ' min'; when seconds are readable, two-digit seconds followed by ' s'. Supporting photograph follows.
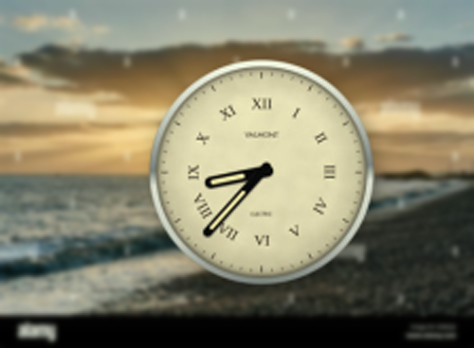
8 h 37 min
